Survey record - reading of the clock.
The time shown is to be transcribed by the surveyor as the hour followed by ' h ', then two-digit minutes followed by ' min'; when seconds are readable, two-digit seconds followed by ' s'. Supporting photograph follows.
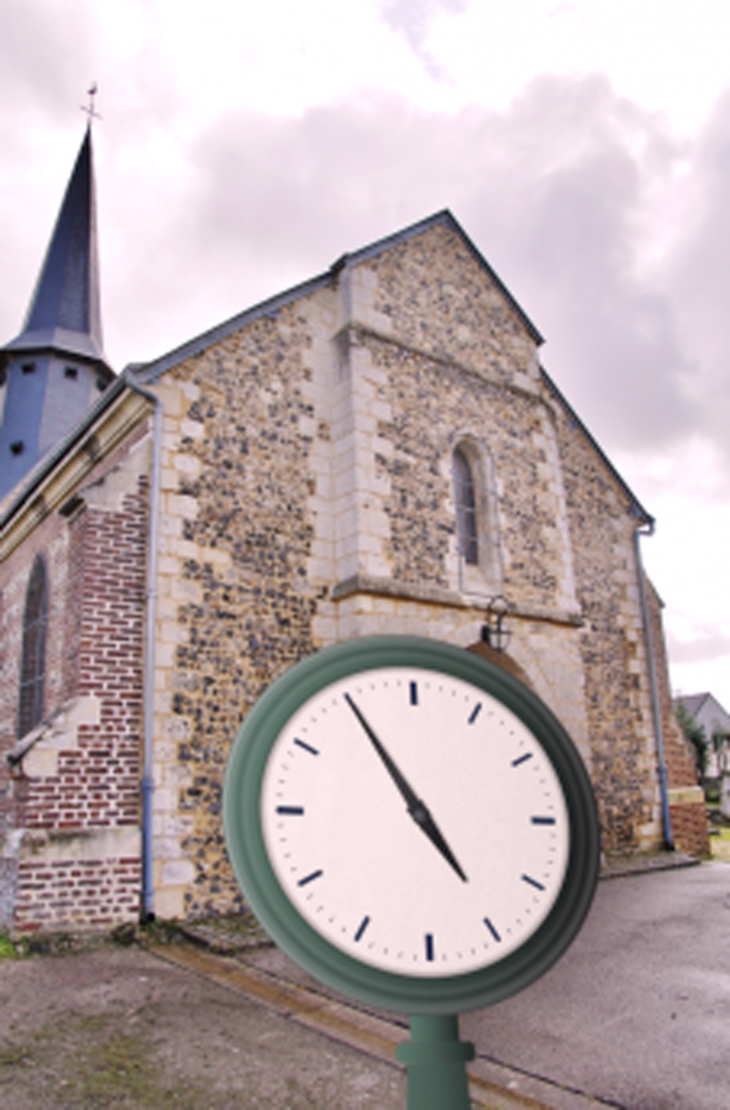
4 h 55 min
